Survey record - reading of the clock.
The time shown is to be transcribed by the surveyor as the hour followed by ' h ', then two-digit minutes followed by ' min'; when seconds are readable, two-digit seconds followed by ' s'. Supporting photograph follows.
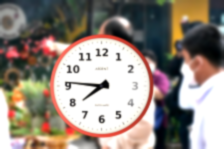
7 h 46 min
